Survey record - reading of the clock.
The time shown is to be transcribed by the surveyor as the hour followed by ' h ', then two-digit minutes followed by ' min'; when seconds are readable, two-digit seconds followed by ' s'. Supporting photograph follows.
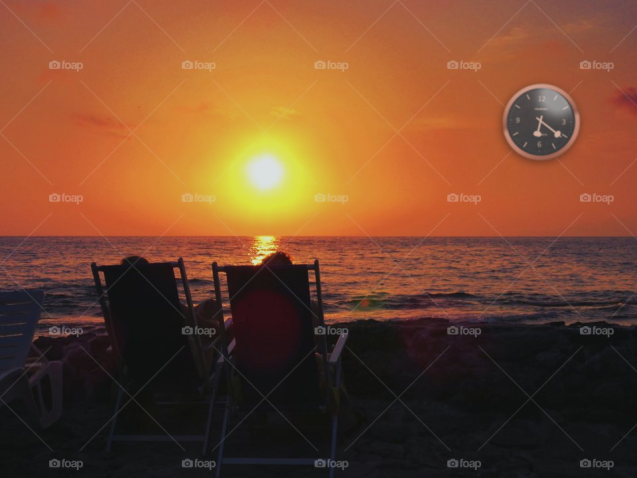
6 h 21 min
